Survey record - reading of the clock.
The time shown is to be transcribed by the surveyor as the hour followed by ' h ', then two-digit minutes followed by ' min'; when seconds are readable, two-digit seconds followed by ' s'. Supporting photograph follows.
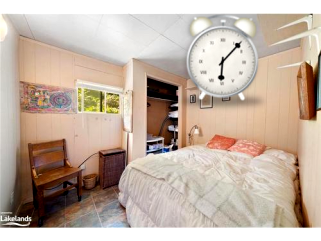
6 h 07 min
